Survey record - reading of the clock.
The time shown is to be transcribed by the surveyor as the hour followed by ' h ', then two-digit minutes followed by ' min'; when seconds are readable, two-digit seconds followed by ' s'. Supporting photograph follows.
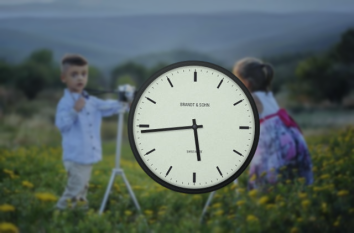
5 h 44 min
